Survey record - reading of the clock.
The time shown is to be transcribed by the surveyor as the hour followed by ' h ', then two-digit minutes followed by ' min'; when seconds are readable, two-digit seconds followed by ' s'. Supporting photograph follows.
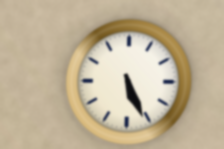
5 h 26 min
